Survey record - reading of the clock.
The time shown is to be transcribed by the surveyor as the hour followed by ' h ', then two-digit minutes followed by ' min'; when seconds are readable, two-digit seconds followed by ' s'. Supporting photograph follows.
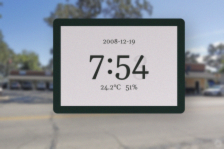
7 h 54 min
